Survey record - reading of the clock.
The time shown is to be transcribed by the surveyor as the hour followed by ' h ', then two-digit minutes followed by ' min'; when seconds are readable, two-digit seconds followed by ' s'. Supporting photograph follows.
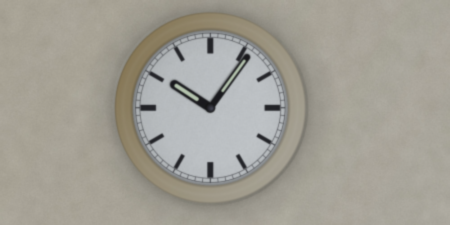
10 h 06 min
